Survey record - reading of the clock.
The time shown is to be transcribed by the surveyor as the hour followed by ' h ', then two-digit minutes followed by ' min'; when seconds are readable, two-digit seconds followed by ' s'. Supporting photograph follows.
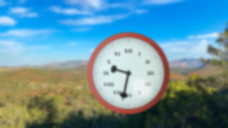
9 h 32 min
